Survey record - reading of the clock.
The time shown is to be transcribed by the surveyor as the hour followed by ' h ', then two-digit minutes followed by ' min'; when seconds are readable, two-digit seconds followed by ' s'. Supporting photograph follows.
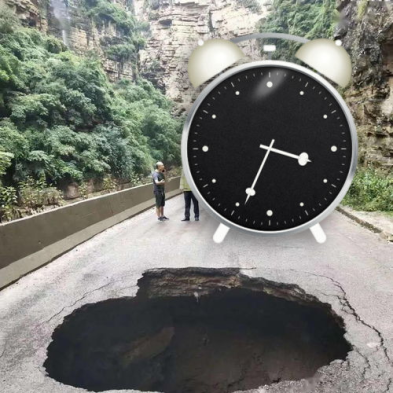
3 h 34 min
